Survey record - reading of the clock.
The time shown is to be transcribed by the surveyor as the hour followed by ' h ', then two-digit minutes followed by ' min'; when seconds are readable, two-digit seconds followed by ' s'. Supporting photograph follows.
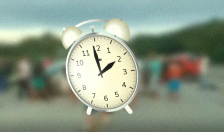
1 h 59 min
